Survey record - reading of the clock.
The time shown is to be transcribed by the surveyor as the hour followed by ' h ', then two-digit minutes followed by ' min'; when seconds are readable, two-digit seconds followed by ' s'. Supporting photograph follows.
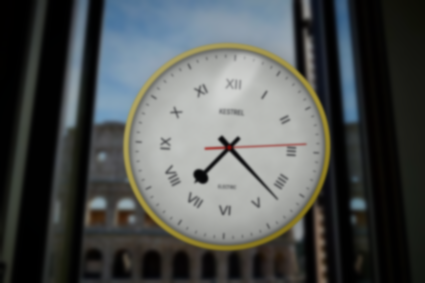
7 h 22 min 14 s
